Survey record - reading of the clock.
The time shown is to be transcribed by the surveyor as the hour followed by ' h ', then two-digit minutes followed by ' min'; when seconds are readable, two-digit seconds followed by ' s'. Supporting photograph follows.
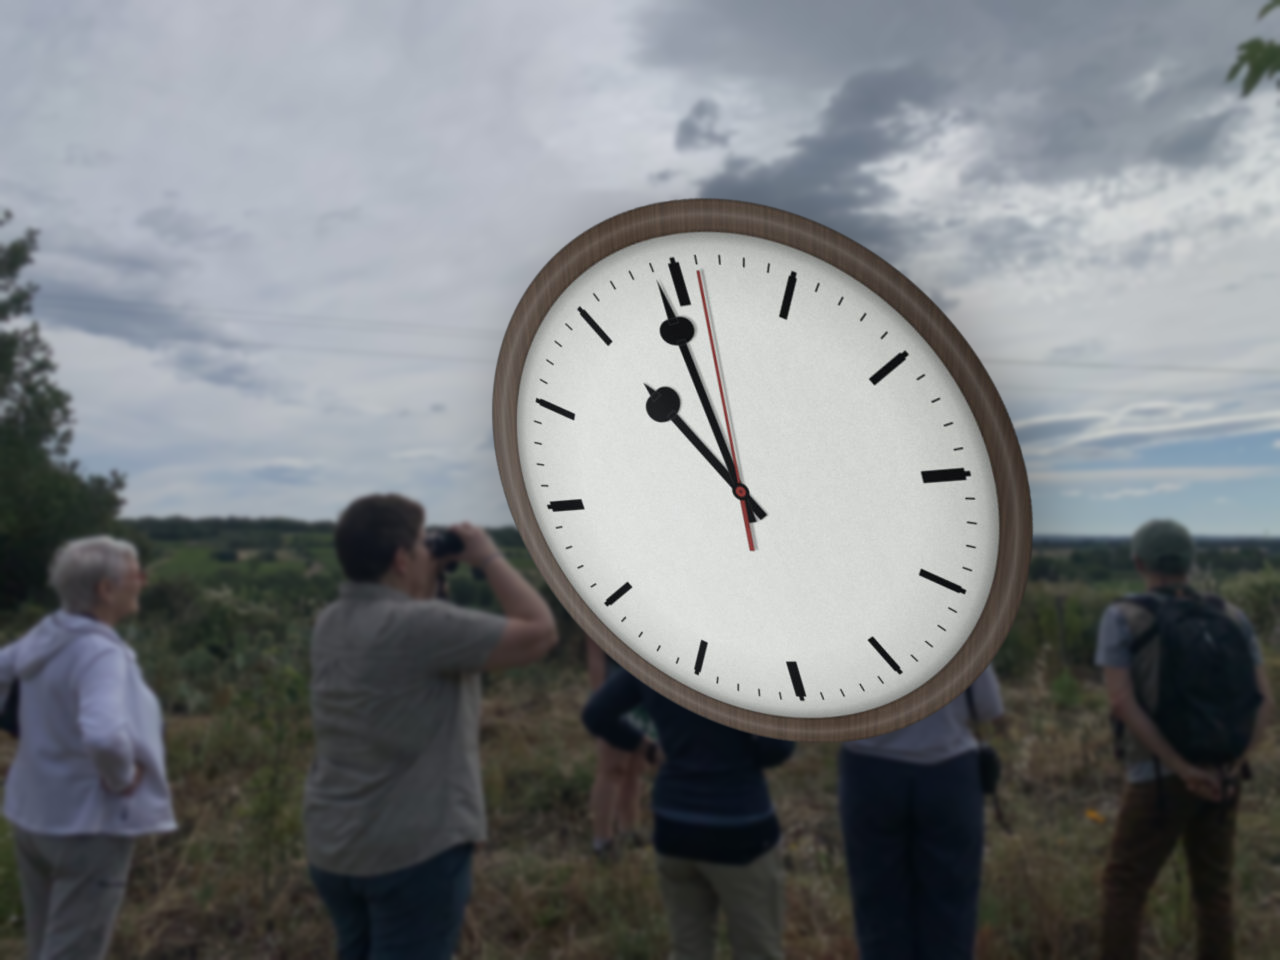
10 h 59 min 01 s
